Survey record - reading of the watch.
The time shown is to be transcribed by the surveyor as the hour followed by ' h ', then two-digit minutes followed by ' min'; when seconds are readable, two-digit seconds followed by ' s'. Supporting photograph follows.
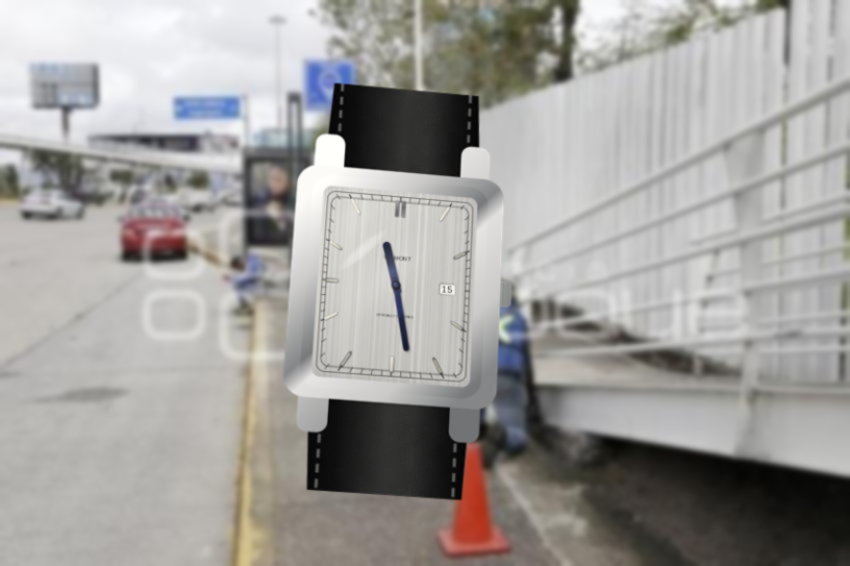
11 h 28 min
